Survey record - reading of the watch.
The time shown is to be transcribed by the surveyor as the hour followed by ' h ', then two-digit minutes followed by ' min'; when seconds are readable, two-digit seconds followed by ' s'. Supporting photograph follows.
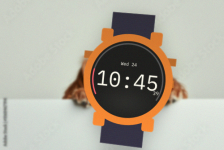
10 h 45 min
